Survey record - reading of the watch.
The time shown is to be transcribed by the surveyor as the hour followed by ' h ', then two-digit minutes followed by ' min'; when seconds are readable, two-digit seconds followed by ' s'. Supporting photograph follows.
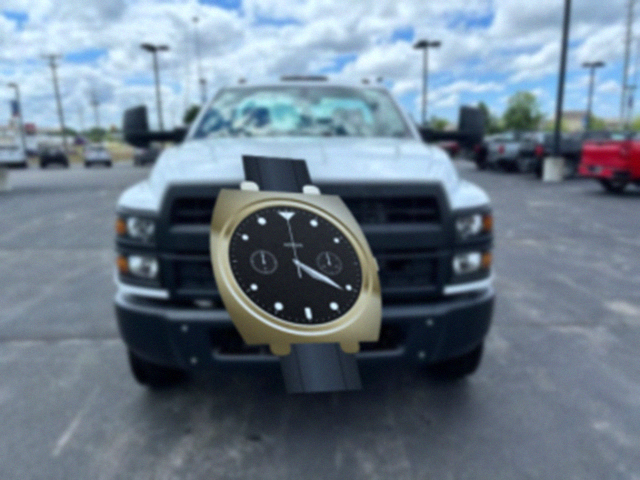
4 h 21 min
